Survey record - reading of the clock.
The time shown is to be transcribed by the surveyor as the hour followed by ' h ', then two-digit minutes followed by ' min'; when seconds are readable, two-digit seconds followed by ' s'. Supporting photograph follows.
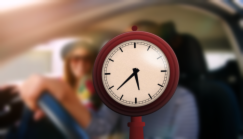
5 h 38 min
